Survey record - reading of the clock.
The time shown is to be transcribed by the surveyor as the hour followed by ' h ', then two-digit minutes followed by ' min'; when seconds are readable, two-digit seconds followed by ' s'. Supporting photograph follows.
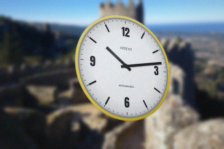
10 h 13 min
